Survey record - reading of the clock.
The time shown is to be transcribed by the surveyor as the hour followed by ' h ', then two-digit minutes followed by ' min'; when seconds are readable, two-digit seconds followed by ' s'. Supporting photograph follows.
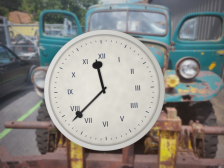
11 h 38 min
